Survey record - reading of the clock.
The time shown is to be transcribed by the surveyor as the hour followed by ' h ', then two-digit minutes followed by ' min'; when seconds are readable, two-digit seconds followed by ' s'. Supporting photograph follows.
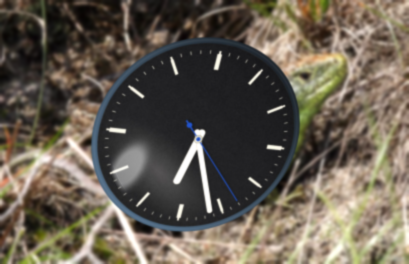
6 h 26 min 23 s
